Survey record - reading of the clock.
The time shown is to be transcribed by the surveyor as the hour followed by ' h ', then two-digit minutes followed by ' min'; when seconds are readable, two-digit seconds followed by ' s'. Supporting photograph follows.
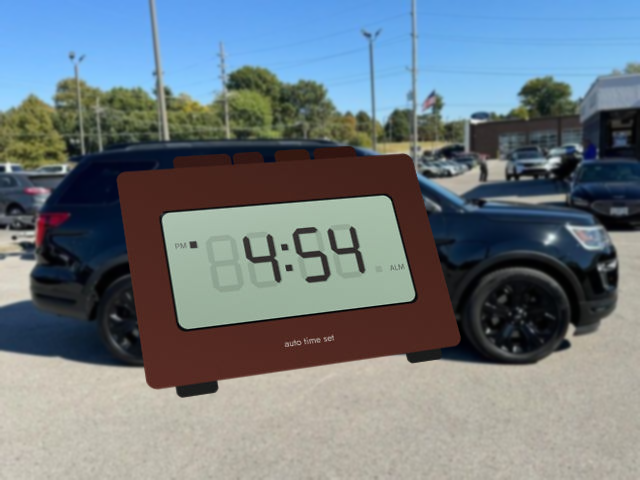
4 h 54 min
